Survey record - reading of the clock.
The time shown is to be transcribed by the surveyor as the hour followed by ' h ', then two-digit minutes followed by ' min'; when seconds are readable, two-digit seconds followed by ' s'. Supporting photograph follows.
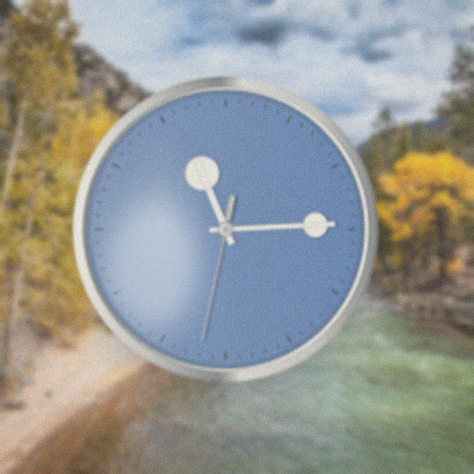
11 h 14 min 32 s
